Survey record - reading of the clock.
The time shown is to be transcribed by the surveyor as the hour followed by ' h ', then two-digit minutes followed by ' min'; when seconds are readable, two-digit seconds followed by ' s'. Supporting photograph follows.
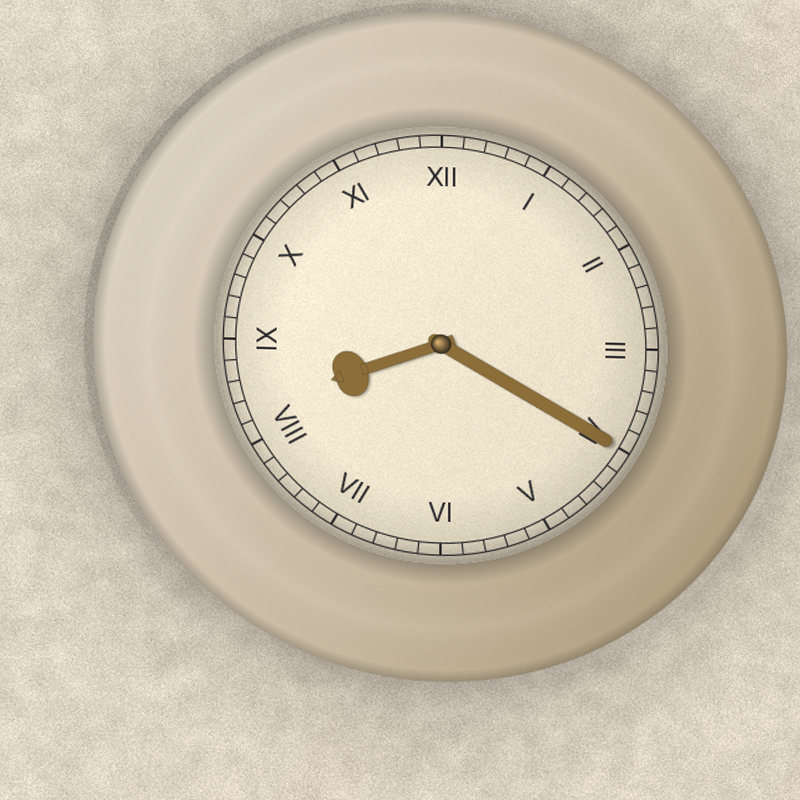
8 h 20 min
